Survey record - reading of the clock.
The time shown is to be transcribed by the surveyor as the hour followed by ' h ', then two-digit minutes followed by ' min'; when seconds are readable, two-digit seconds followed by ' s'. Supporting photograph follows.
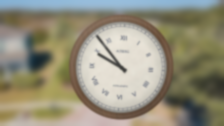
9 h 53 min
